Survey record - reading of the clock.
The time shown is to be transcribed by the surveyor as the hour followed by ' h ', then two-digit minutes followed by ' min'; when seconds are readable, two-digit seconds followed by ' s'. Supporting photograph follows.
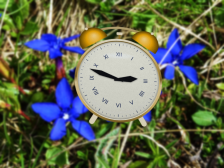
2 h 48 min
